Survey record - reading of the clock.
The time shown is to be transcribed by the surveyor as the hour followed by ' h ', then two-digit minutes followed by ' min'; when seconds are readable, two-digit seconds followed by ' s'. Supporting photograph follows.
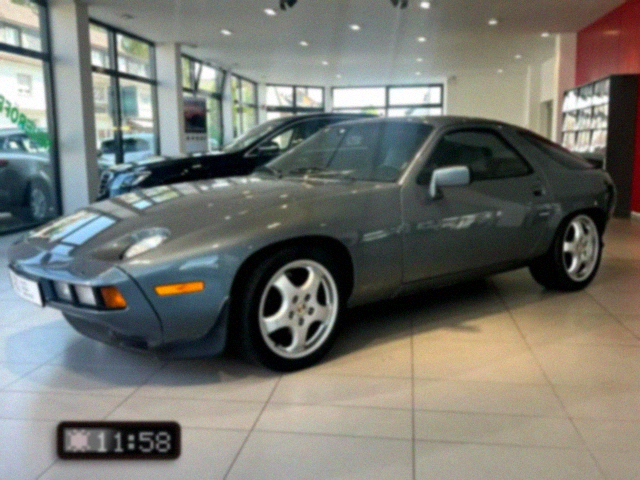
11 h 58 min
